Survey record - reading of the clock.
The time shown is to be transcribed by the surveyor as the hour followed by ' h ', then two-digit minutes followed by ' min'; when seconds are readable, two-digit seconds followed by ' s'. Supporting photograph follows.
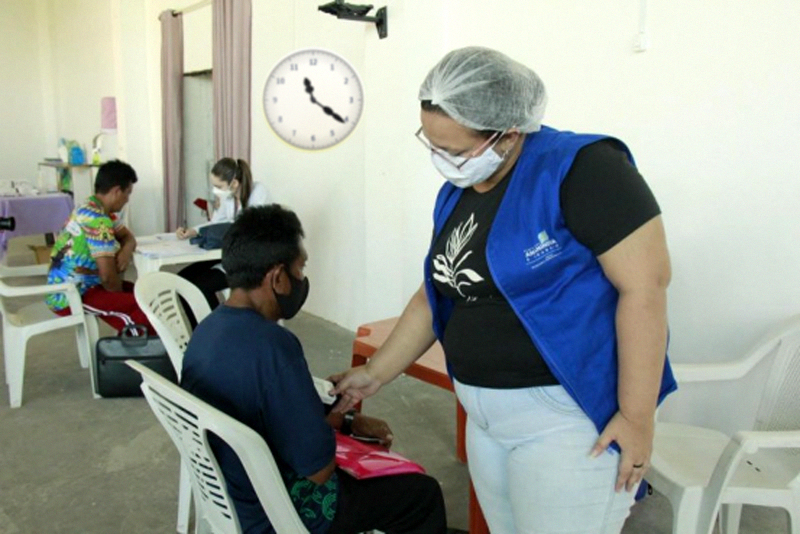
11 h 21 min
